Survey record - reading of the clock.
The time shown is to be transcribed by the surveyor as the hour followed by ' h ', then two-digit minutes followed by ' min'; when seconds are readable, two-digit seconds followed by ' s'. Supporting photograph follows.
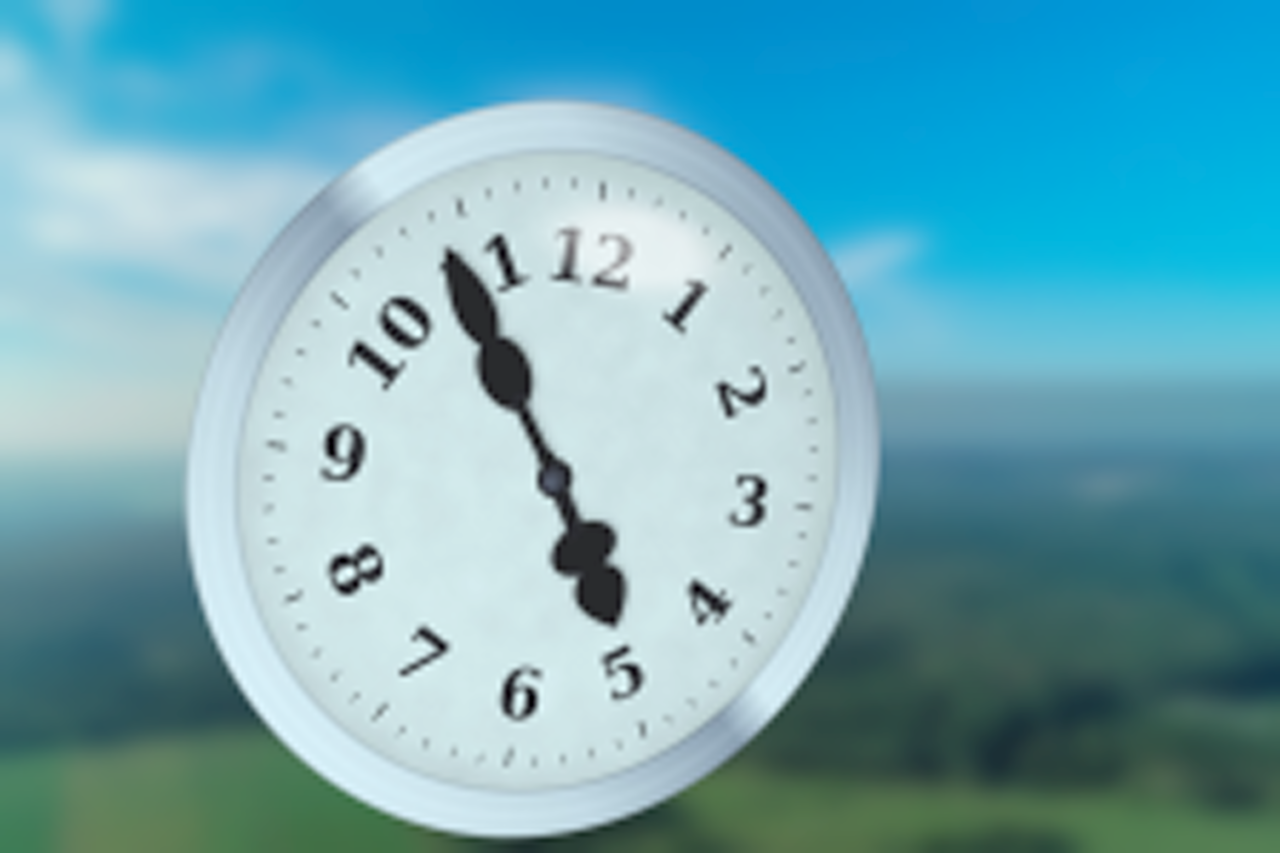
4 h 54 min
